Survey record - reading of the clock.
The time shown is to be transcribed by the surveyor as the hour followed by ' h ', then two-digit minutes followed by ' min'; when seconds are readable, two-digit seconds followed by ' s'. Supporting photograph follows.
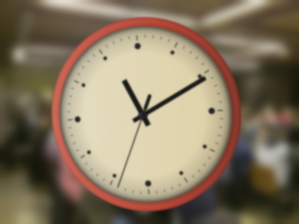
11 h 10 min 34 s
